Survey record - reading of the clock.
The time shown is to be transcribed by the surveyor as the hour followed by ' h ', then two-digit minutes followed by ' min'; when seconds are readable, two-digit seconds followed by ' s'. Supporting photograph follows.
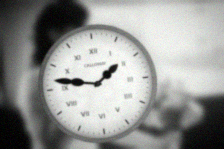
1 h 47 min
